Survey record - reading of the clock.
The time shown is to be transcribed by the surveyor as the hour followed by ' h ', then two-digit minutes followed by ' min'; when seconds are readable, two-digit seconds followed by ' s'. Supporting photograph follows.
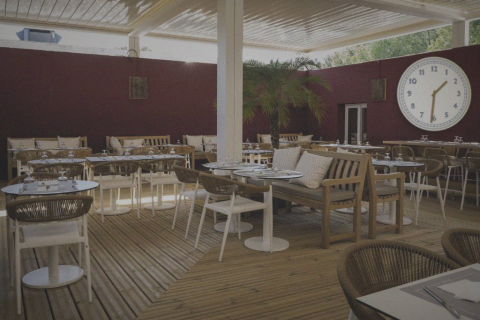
1 h 31 min
